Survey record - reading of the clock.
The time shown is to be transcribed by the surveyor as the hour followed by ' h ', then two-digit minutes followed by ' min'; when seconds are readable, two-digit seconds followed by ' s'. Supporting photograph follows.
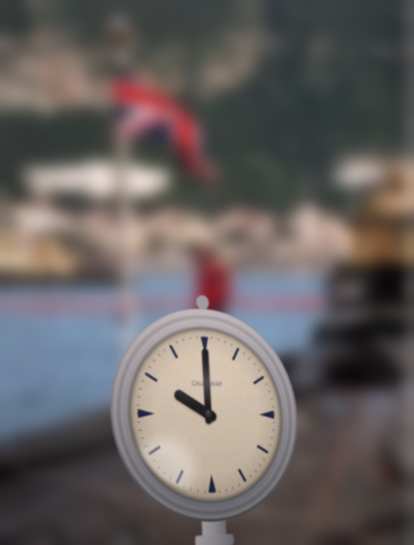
10 h 00 min
